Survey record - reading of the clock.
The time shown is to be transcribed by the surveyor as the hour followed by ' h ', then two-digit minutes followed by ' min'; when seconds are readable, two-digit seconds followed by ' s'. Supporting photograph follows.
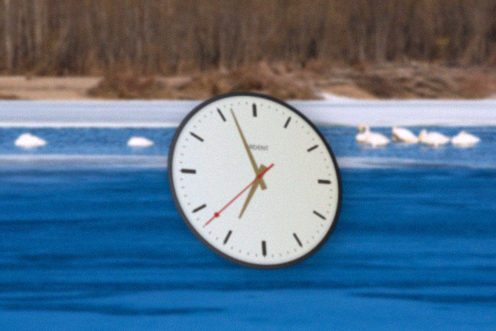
6 h 56 min 38 s
